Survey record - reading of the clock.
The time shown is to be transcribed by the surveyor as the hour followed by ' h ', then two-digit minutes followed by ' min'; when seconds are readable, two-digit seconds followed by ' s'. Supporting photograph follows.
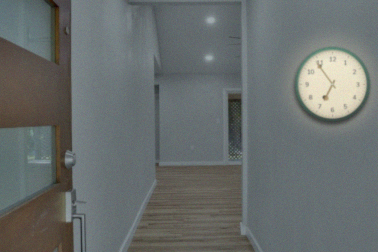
6 h 54 min
